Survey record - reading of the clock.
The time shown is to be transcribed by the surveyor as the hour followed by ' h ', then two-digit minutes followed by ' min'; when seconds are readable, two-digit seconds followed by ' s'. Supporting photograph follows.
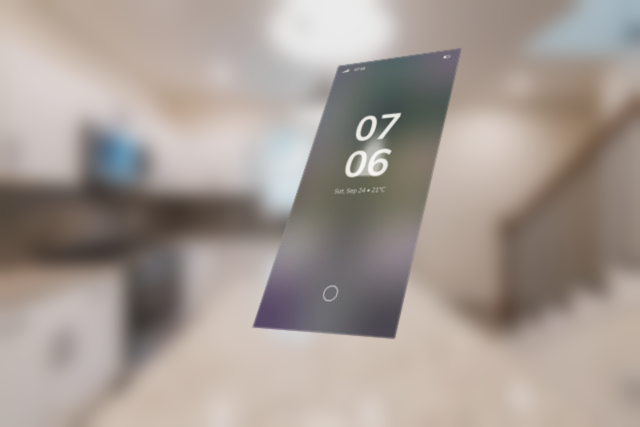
7 h 06 min
